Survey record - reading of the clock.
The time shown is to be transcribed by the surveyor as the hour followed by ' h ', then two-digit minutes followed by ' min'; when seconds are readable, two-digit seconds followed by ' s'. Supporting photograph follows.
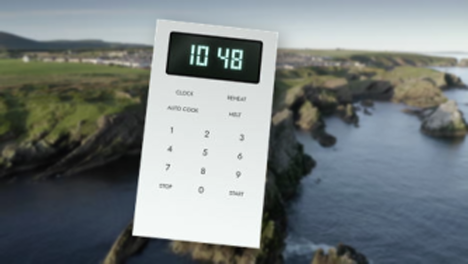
10 h 48 min
